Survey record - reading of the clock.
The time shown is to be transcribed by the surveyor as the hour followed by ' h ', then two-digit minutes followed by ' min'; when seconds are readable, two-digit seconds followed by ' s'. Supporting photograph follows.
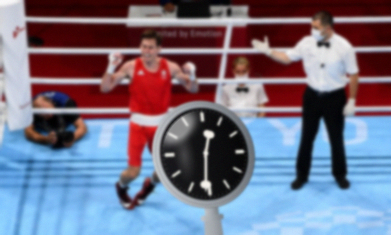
12 h 31 min
